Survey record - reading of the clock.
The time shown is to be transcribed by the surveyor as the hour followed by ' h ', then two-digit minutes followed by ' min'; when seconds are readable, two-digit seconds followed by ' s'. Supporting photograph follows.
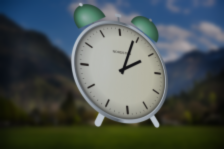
2 h 04 min
